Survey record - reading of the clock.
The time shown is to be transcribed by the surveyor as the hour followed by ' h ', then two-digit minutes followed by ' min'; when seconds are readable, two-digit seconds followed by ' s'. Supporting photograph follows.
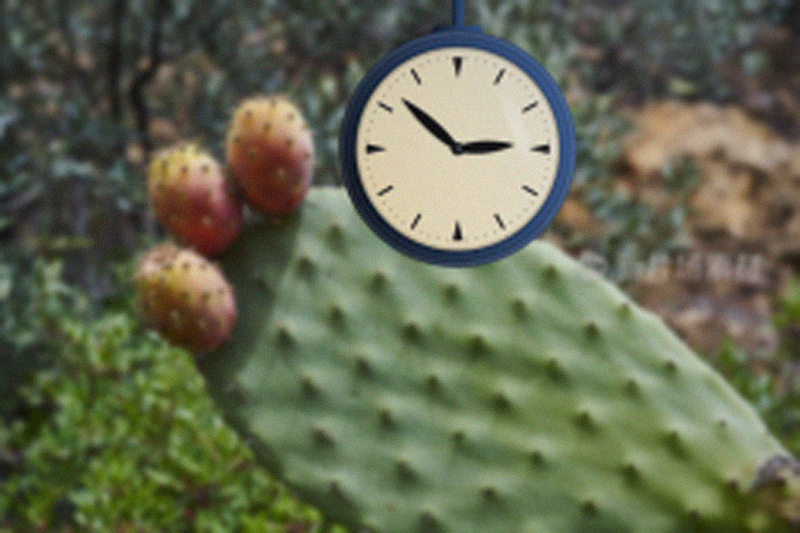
2 h 52 min
